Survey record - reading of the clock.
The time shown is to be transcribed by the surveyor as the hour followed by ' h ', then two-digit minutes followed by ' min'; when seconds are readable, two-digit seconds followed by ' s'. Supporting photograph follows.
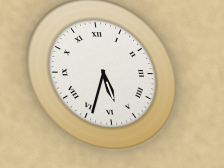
5 h 34 min
